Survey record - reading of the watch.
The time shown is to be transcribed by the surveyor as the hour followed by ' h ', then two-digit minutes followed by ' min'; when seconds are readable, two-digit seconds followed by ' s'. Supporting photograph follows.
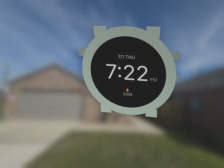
7 h 22 min
